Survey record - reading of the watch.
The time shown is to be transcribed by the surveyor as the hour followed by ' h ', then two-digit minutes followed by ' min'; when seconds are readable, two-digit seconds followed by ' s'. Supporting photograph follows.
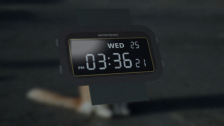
3 h 36 min 21 s
